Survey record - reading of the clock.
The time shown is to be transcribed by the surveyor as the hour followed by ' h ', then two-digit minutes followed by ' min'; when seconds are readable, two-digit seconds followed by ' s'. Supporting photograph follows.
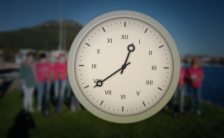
12 h 39 min
